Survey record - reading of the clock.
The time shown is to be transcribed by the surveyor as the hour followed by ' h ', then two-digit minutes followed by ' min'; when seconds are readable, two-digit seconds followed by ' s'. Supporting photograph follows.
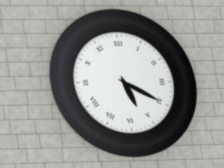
5 h 20 min
